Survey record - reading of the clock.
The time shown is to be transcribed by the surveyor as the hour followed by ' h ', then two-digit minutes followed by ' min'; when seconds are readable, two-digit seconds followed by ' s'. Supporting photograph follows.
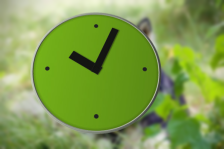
10 h 04 min
